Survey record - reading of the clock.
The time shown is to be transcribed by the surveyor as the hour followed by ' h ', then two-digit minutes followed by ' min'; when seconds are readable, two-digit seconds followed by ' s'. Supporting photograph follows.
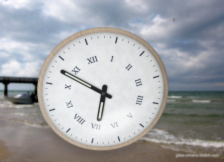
6 h 53 min
